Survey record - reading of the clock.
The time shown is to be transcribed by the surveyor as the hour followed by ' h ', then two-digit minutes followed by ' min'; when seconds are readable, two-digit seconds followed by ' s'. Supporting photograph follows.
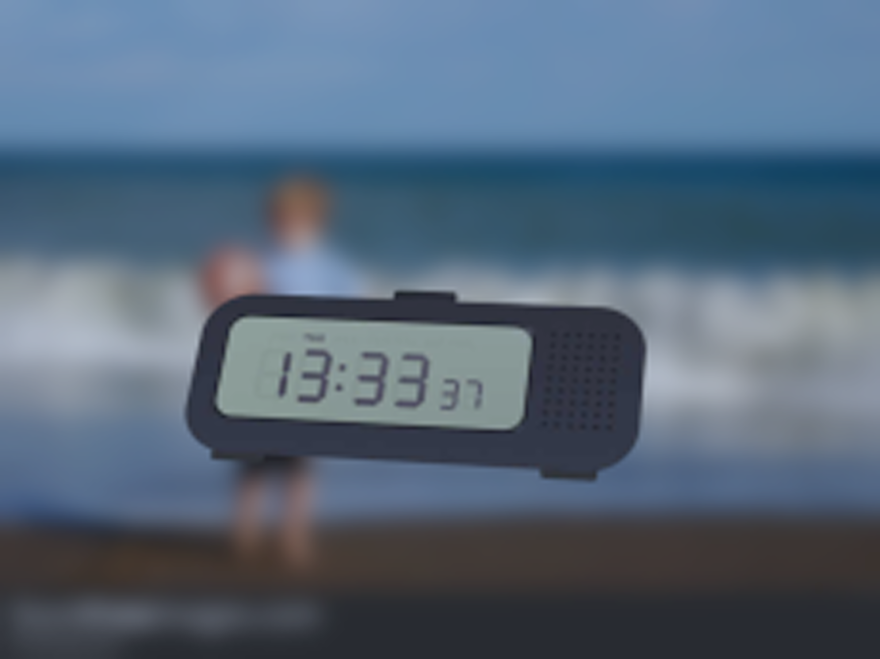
13 h 33 min 37 s
